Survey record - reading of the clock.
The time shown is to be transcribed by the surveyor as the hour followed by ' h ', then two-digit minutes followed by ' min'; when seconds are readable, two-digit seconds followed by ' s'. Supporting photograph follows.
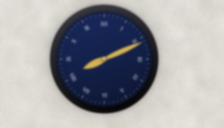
8 h 11 min
